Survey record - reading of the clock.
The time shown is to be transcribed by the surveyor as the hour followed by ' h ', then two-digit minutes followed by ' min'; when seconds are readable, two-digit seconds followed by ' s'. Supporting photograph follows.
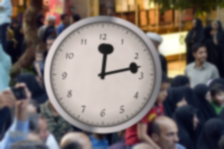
12 h 13 min
